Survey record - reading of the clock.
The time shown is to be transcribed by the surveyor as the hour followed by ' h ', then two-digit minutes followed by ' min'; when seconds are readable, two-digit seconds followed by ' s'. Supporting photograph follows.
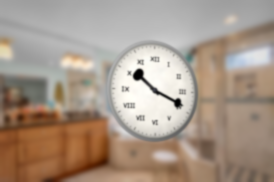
10 h 19 min
